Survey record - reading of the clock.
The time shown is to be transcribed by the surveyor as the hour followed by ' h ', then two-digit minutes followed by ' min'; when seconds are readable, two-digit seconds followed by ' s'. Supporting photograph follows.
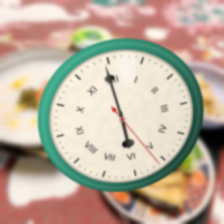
5 h 59 min 26 s
